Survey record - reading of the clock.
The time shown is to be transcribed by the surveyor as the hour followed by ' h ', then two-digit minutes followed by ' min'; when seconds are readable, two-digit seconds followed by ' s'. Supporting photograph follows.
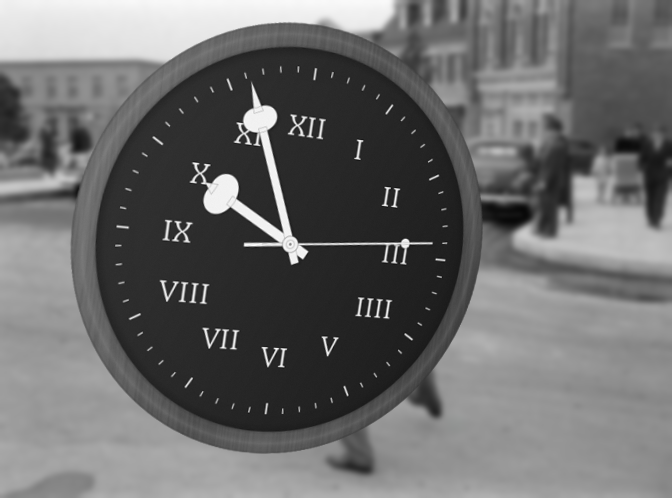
9 h 56 min 14 s
